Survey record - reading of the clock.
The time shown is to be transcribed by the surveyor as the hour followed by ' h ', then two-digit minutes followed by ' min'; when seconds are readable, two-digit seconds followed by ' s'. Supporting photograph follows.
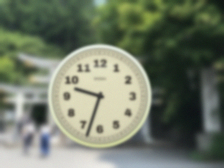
9 h 33 min
